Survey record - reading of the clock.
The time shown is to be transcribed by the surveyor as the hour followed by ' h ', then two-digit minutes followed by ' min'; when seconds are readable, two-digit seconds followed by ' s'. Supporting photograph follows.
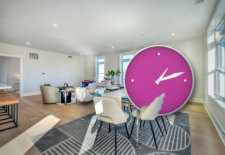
1 h 12 min
